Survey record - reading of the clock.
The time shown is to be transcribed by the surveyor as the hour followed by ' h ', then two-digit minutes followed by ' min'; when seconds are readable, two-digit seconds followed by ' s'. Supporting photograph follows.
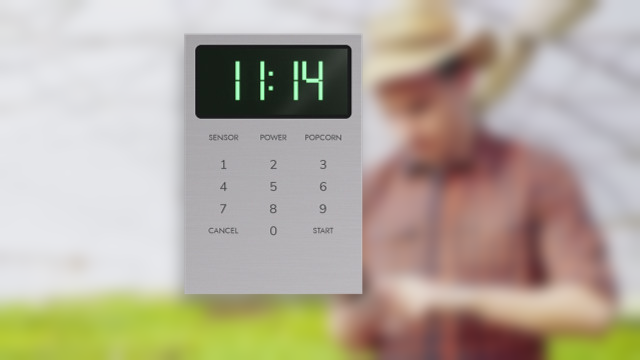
11 h 14 min
